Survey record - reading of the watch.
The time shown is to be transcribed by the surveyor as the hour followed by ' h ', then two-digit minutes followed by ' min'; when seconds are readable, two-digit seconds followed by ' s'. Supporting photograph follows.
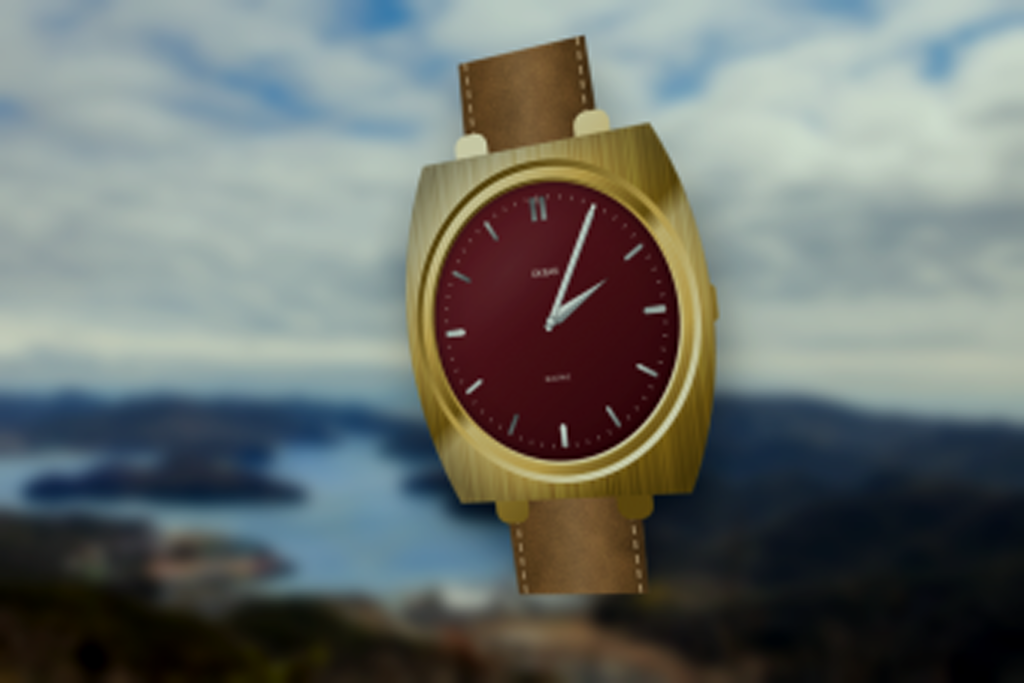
2 h 05 min
